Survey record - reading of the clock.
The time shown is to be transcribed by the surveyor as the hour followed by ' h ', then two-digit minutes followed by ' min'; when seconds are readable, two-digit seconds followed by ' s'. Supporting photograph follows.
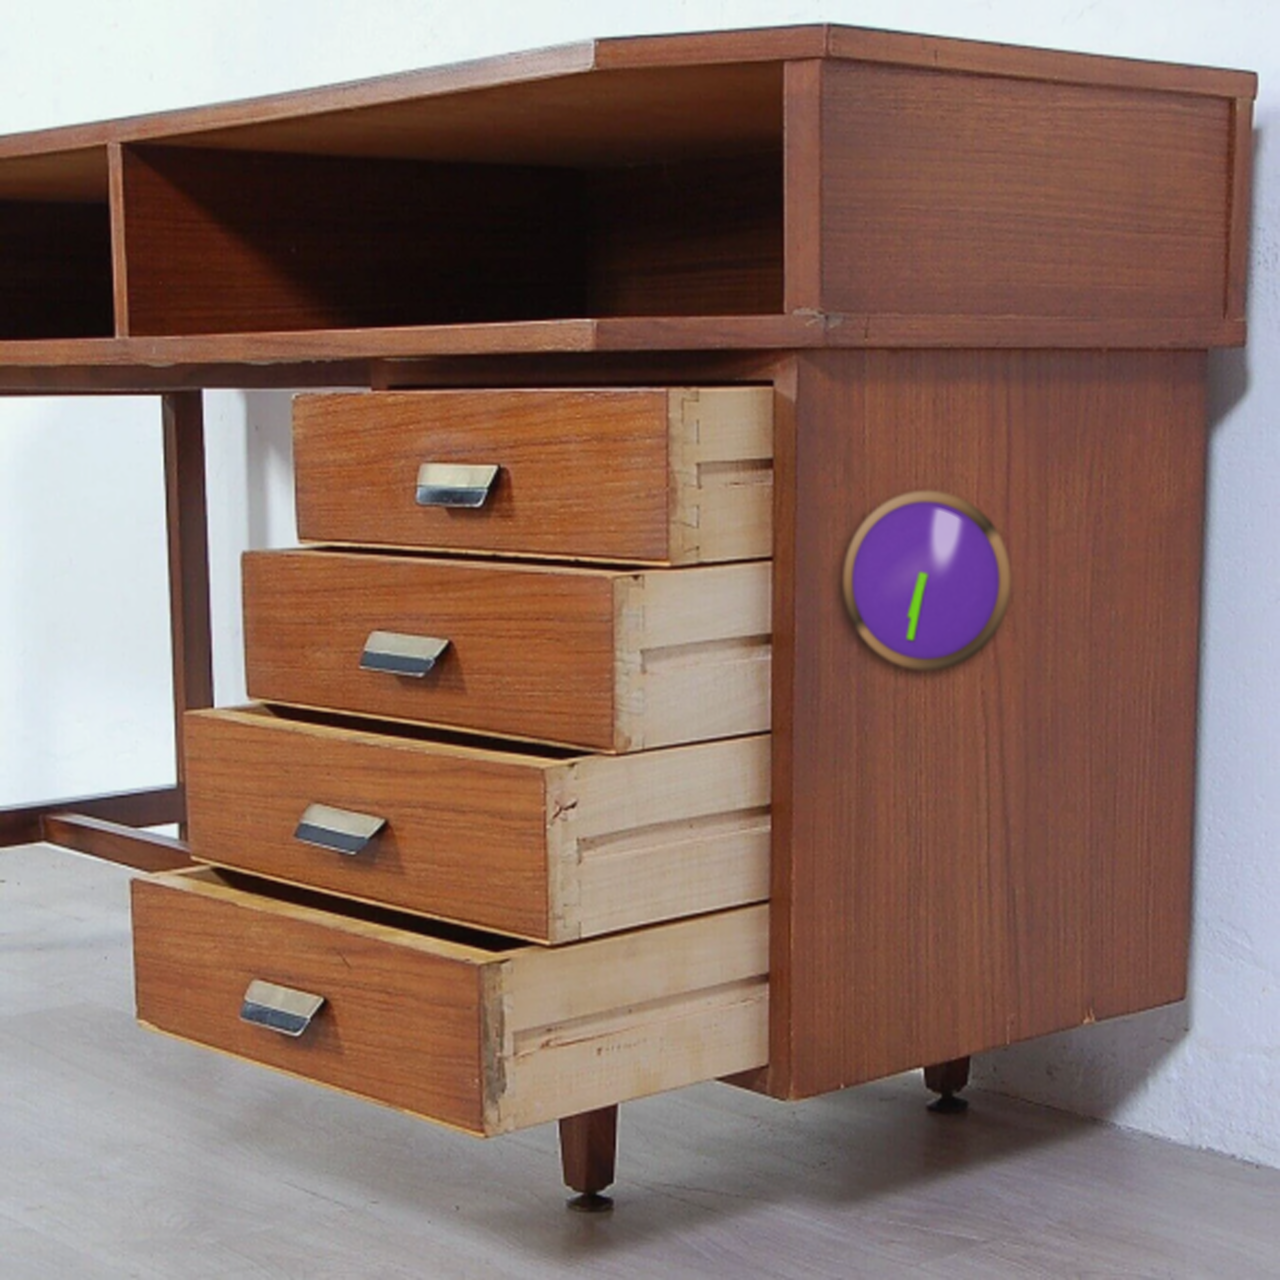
6 h 32 min
